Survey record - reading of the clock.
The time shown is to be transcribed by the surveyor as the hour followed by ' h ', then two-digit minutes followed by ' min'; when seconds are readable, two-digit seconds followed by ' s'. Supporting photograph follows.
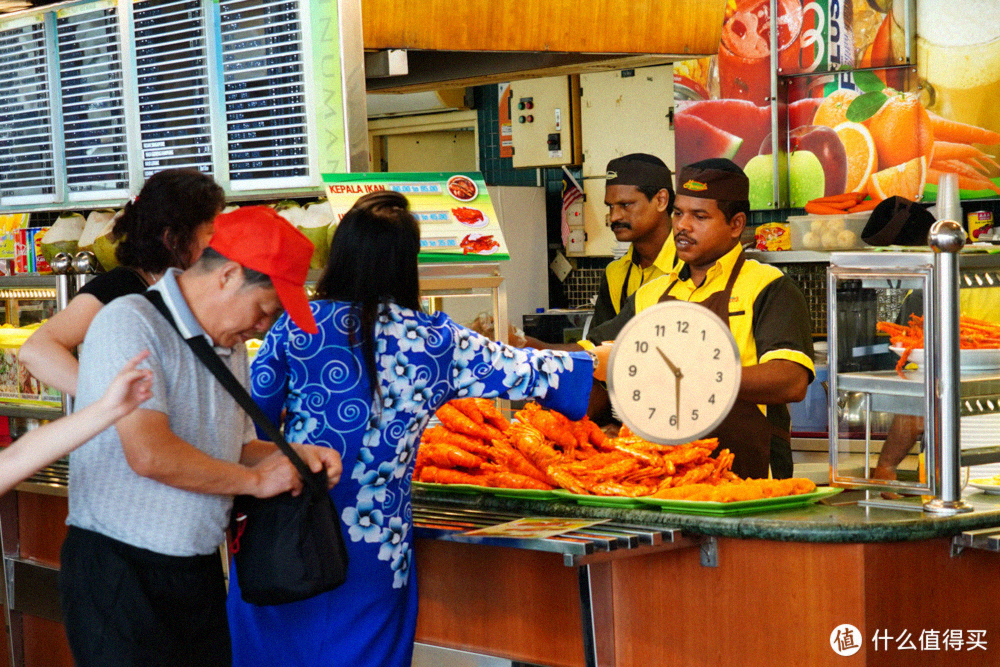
10 h 29 min
